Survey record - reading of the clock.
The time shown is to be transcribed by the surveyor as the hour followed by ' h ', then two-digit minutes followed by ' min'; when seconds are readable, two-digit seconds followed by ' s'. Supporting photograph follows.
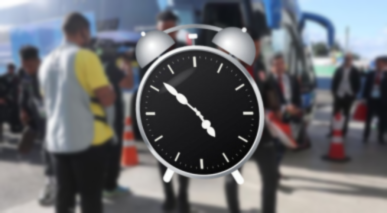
4 h 52 min
